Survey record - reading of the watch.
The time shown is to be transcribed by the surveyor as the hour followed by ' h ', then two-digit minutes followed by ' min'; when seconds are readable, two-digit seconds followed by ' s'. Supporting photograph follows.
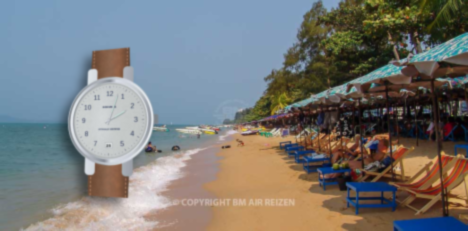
2 h 03 min
